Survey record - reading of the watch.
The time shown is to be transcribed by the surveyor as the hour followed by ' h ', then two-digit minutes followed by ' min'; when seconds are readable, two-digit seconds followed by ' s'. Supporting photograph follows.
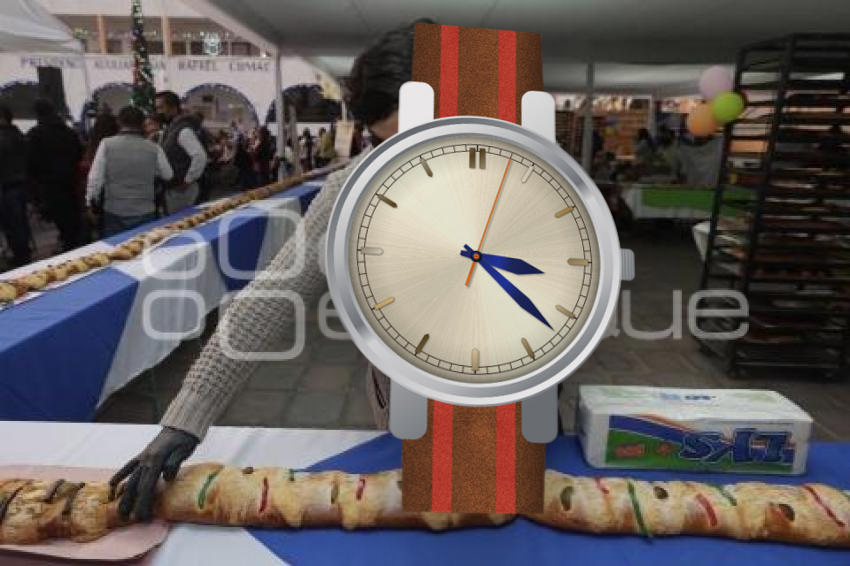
3 h 22 min 03 s
